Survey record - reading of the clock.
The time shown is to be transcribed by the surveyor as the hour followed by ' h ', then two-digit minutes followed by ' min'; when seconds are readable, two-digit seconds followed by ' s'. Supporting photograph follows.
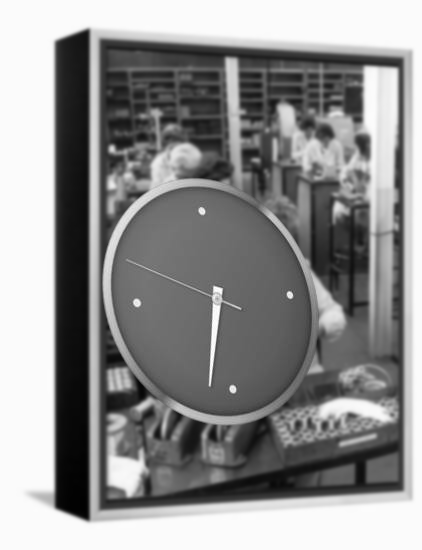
6 h 32 min 49 s
